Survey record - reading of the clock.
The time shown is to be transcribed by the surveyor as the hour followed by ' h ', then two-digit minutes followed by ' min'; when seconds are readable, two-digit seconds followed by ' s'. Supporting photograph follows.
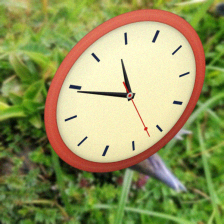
10 h 44 min 22 s
